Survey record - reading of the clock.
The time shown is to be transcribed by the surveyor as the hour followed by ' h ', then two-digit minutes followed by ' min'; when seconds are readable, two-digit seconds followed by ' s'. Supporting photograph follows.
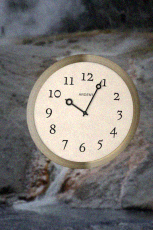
10 h 04 min
